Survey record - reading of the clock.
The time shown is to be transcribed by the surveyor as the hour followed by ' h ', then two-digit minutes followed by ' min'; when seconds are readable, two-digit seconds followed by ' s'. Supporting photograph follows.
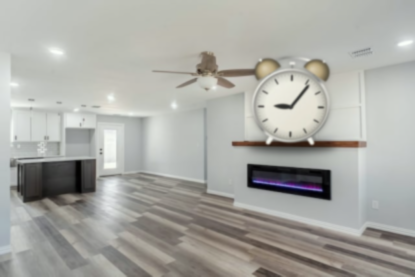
9 h 06 min
